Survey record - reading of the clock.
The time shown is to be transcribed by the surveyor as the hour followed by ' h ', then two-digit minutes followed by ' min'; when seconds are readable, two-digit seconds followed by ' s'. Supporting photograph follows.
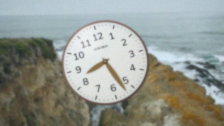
8 h 27 min
